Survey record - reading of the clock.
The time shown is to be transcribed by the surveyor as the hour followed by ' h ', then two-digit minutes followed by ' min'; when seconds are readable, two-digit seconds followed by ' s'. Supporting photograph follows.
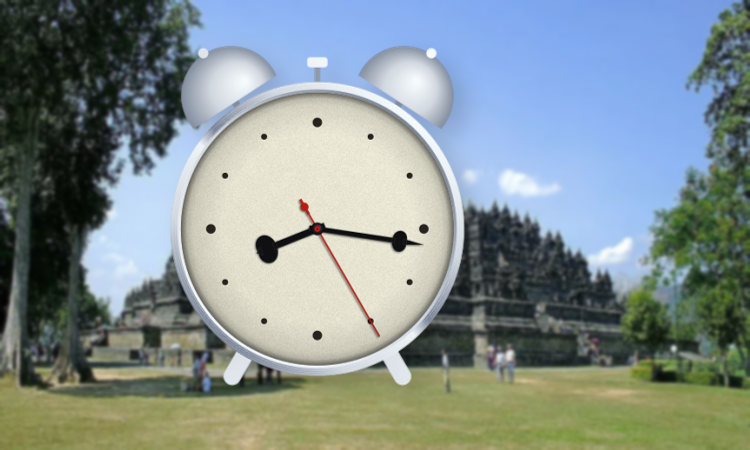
8 h 16 min 25 s
